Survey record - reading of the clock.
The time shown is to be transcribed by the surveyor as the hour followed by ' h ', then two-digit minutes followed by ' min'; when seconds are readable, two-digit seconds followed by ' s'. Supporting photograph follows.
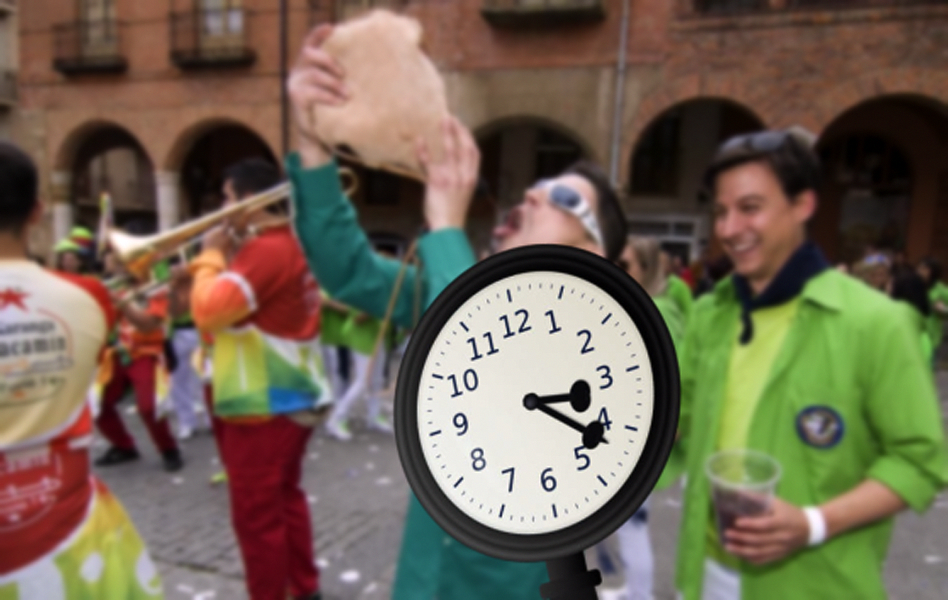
3 h 22 min
